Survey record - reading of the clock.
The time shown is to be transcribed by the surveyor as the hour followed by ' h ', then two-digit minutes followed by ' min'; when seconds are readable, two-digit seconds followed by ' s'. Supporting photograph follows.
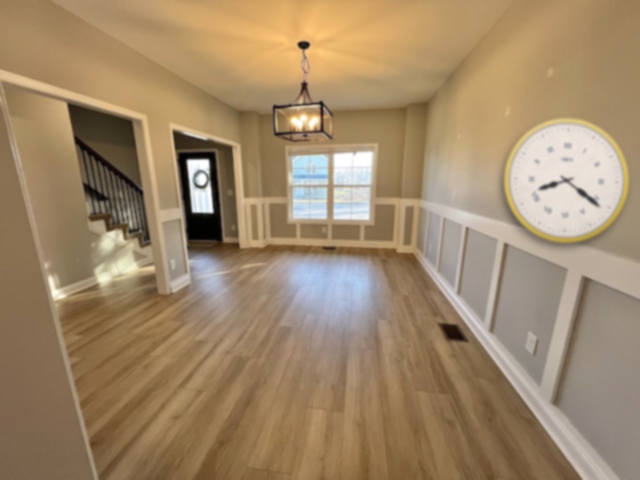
8 h 21 min
